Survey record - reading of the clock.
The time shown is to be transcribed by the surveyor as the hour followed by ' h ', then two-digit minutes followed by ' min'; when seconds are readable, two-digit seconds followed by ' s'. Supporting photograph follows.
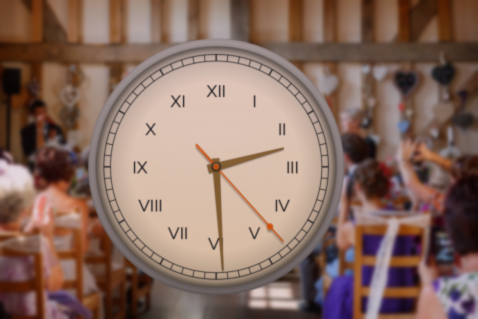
2 h 29 min 23 s
